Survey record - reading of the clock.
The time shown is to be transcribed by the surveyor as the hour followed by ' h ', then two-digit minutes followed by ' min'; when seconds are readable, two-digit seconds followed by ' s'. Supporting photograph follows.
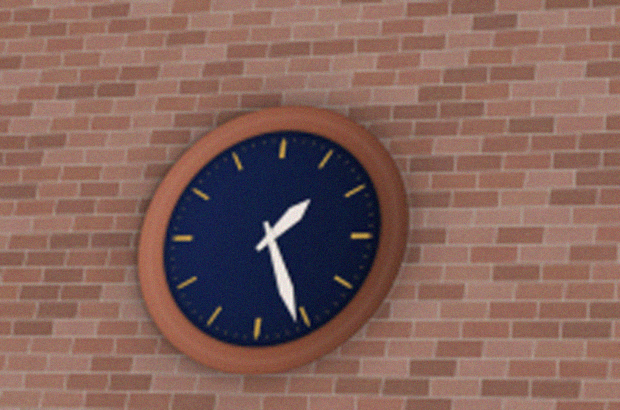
1 h 26 min
